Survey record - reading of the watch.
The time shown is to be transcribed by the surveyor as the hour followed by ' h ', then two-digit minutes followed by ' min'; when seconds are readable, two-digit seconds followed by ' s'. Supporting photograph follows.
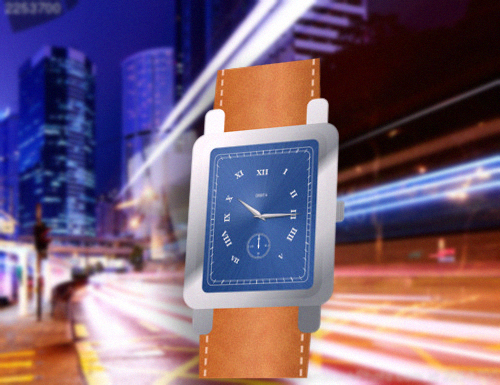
10 h 15 min
